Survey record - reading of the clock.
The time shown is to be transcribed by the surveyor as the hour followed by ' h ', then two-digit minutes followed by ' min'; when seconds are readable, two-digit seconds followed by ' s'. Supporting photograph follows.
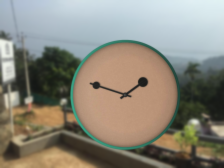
1 h 48 min
